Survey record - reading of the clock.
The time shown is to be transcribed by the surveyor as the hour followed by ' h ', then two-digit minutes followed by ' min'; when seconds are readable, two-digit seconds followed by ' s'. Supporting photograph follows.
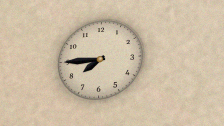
7 h 45 min
